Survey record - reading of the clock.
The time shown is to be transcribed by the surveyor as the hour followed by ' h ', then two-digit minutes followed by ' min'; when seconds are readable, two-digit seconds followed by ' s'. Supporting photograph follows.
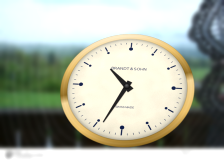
10 h 34 min
